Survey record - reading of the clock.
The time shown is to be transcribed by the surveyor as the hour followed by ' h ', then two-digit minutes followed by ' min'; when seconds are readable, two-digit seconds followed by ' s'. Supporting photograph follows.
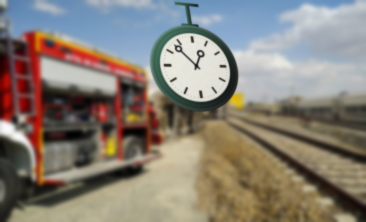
12 h 53 min
